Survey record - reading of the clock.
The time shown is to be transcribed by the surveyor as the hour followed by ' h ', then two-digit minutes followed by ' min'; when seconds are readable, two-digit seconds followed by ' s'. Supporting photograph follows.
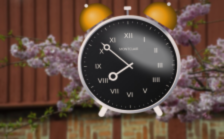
7 h 52 min
